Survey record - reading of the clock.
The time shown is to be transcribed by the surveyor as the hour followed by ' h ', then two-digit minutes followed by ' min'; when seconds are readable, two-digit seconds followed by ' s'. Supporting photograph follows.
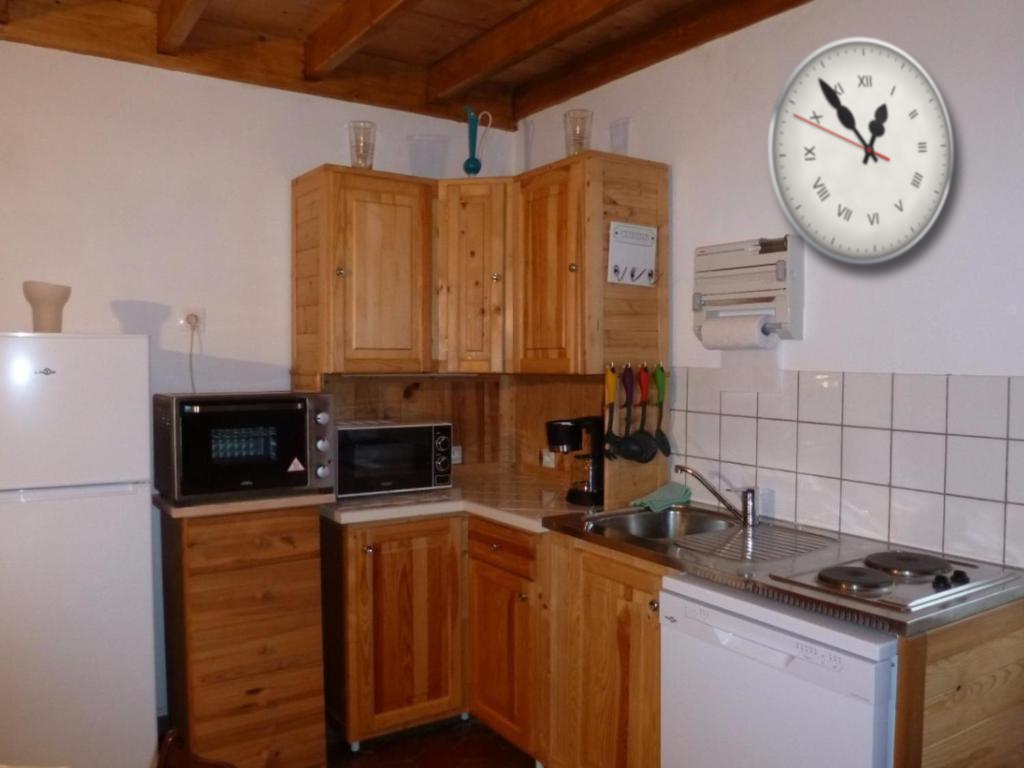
12 h 53 min 49 s
